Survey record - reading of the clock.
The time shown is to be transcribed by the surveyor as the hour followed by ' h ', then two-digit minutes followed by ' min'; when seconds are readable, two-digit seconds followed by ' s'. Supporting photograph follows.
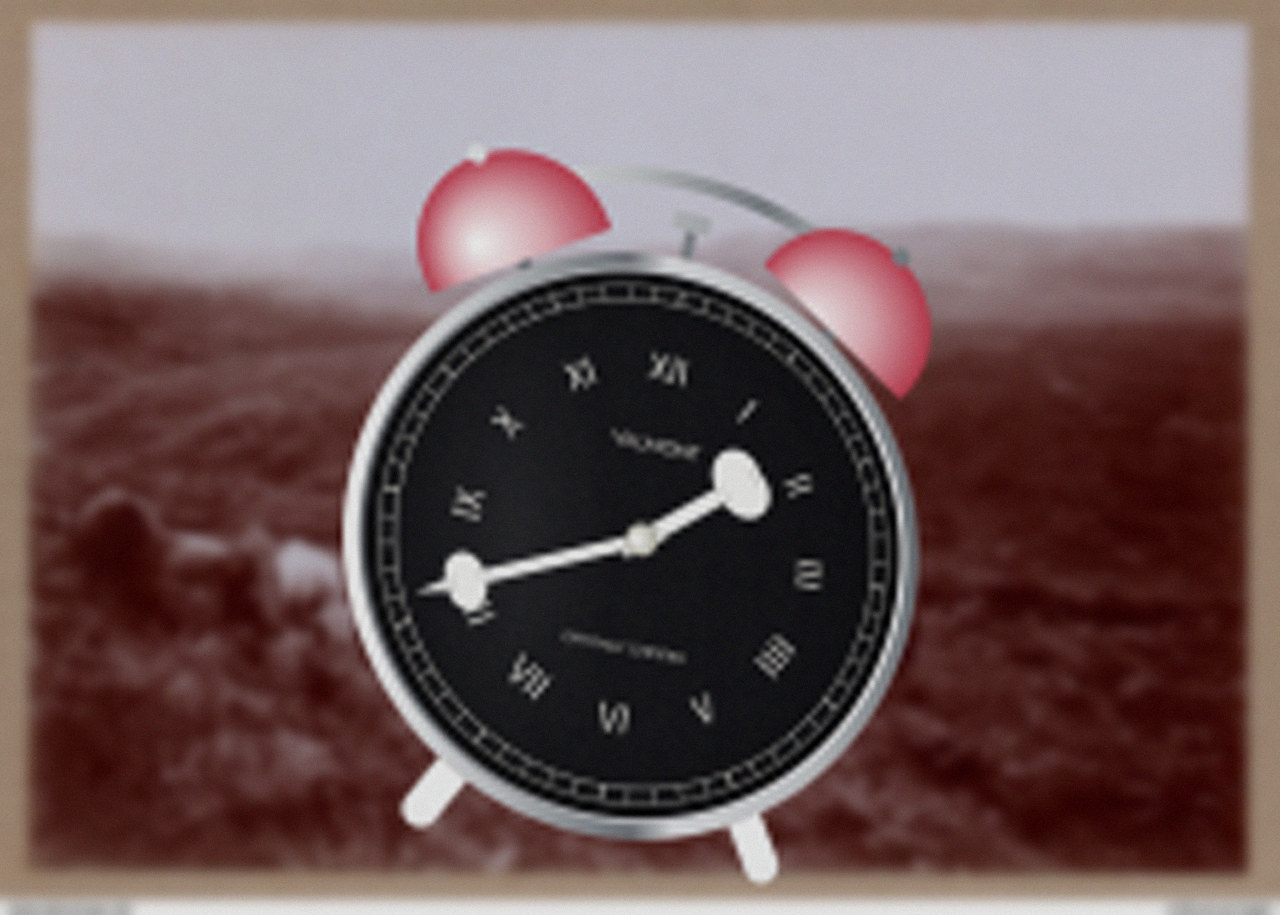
1 h 41 min
